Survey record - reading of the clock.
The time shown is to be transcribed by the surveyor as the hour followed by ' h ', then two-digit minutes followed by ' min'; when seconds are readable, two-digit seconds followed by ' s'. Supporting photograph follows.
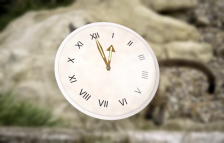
1 h 00 min
